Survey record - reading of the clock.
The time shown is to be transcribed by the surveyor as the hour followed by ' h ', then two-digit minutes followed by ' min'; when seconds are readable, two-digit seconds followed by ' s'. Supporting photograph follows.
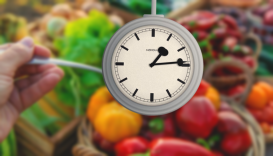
1 h 14 min
